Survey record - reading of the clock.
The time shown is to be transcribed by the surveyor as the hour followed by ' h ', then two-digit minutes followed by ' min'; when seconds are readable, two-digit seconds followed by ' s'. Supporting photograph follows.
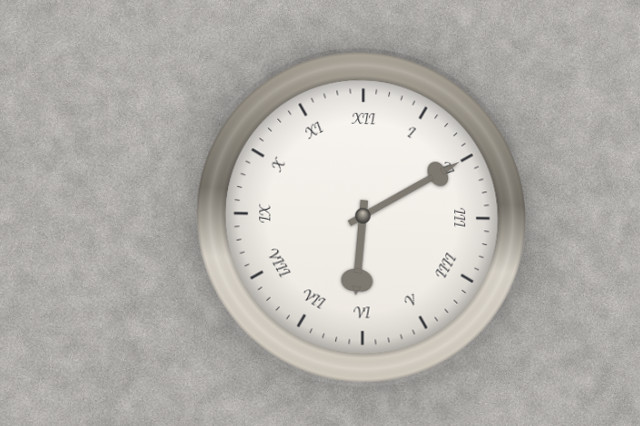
6 h 10 min
